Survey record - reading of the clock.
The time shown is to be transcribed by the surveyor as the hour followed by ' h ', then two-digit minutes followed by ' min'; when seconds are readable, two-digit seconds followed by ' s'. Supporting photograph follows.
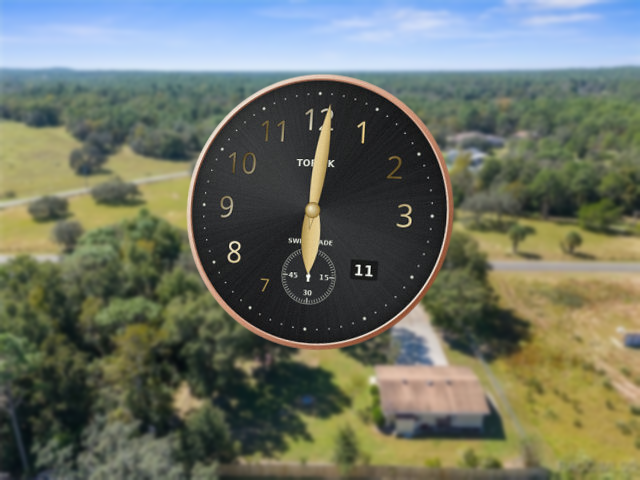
6 h 01 min
